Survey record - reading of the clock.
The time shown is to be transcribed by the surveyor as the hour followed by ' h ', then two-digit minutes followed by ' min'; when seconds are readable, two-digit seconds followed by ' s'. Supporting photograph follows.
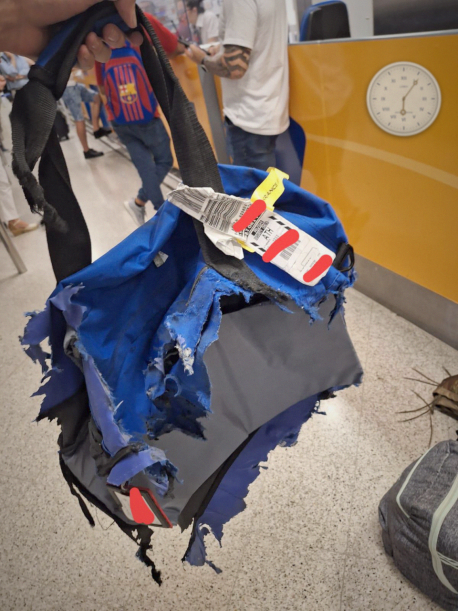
6 h 06 min
